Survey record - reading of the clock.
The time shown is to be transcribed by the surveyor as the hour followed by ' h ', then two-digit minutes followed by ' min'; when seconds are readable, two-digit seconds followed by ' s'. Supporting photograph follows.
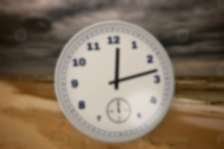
12 h 13 min
